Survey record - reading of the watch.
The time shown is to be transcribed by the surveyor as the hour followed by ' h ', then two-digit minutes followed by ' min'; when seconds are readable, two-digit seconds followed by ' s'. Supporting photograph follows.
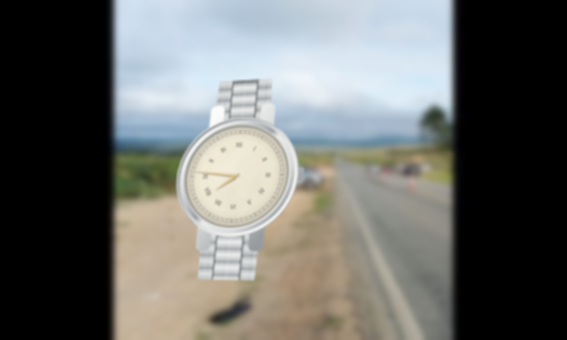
7 h 46 min
